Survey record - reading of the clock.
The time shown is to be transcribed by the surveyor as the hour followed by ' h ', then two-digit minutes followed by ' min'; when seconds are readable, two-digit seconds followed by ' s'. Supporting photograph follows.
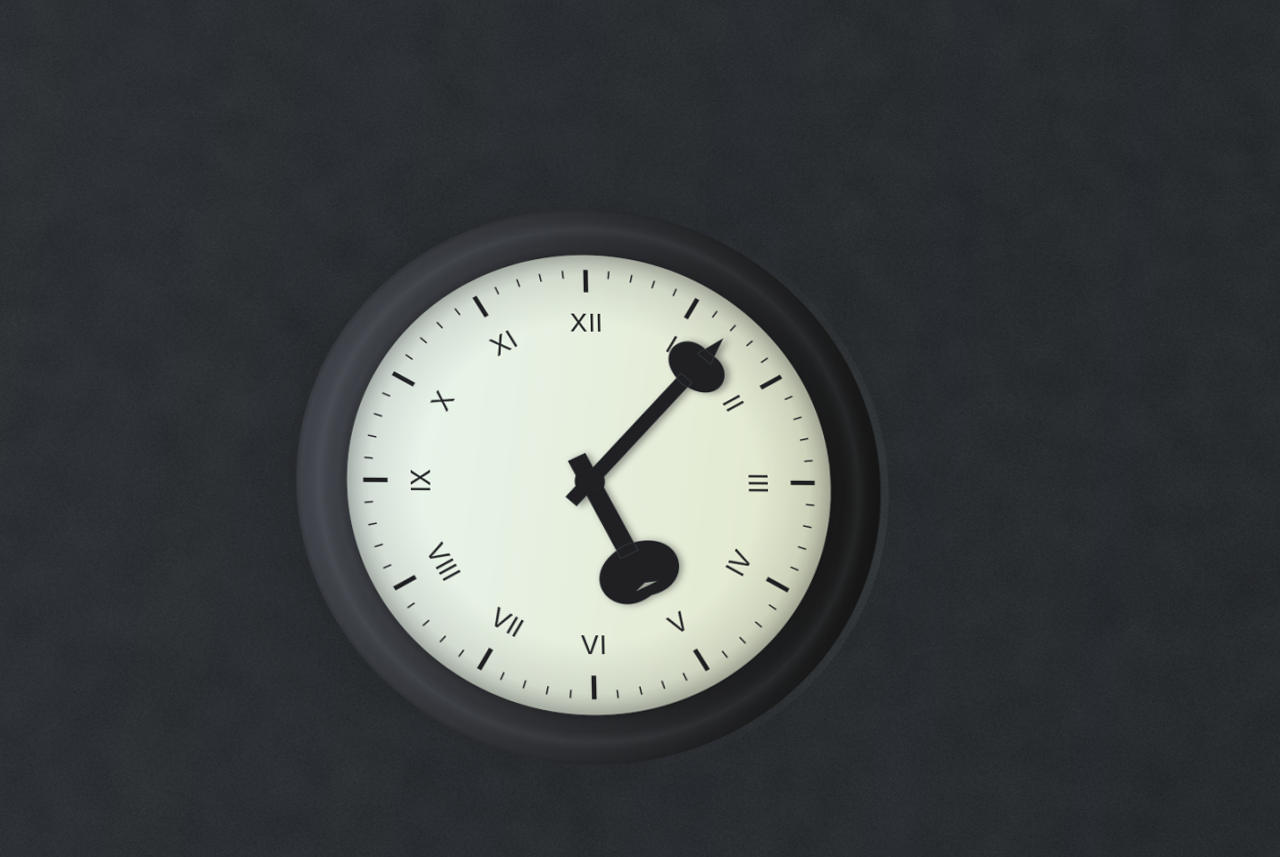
5 h 07 min
